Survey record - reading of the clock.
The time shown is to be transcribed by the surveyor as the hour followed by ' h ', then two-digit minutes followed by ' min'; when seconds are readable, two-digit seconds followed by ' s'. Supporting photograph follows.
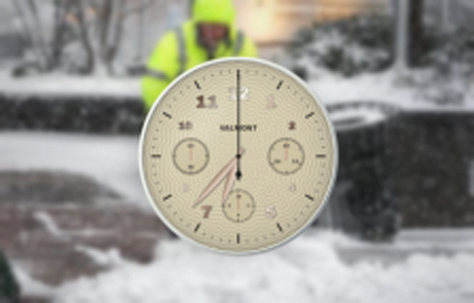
6 h 37 min
